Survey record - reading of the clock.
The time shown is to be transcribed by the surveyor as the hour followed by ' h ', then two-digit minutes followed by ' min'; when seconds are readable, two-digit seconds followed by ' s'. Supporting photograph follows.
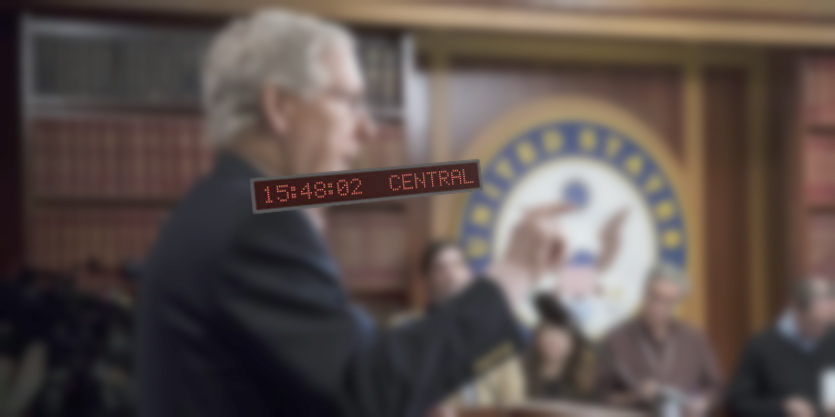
15 h 48 min 02 s
